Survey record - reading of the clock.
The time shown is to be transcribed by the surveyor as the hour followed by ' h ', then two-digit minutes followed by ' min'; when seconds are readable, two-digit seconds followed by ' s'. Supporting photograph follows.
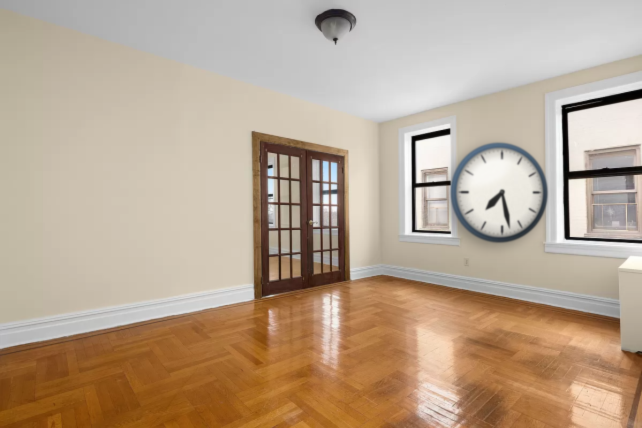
7 h 28 min
